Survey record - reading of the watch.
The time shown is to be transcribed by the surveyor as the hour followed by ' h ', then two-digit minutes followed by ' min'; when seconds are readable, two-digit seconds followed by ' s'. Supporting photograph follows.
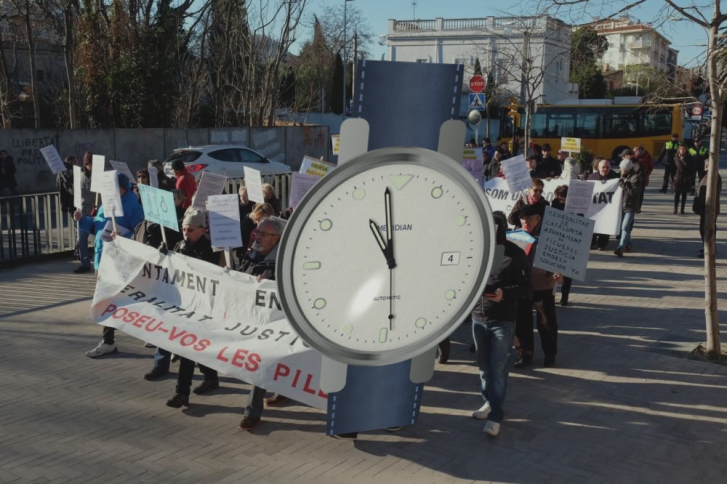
10 h 58 min 29 s
